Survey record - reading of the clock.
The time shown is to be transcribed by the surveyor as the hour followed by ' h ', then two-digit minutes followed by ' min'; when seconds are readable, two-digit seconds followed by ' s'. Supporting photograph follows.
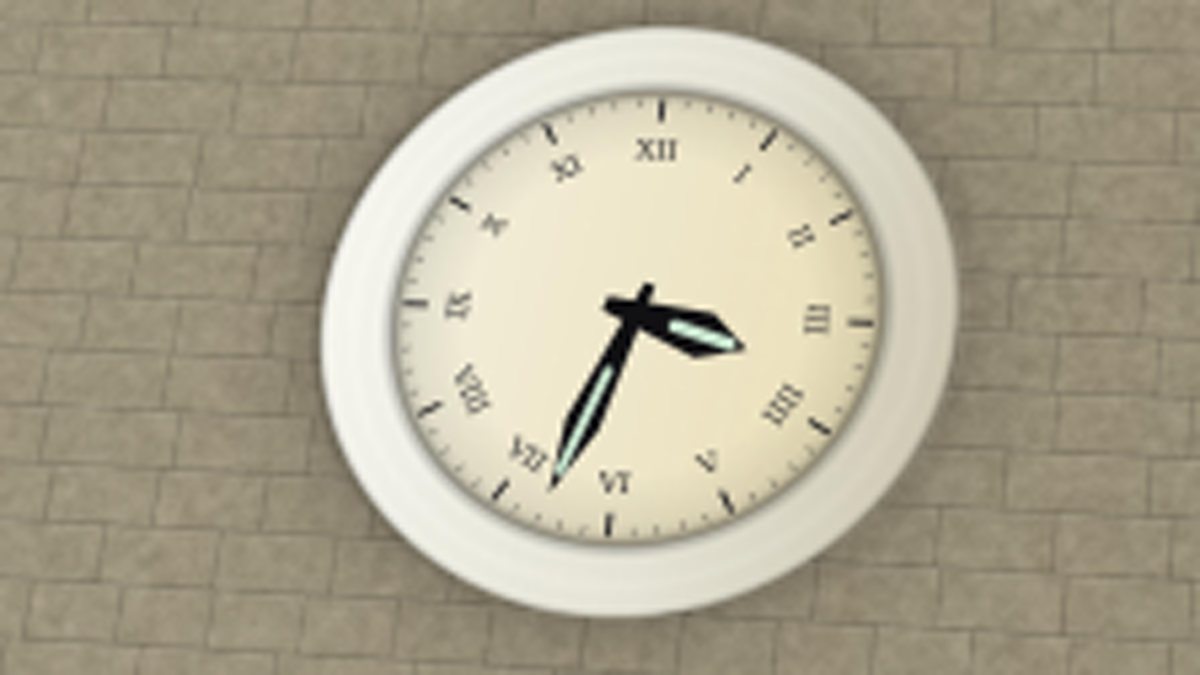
3 h 33 min
